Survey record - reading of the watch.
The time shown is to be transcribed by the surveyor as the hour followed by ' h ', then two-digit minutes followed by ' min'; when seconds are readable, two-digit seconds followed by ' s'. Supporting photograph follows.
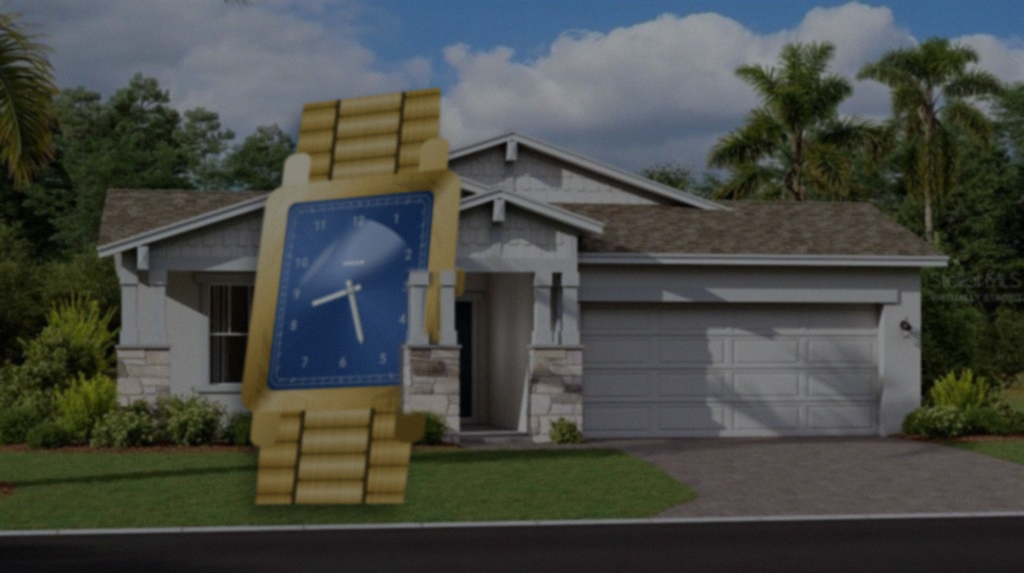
8 h 27 min
